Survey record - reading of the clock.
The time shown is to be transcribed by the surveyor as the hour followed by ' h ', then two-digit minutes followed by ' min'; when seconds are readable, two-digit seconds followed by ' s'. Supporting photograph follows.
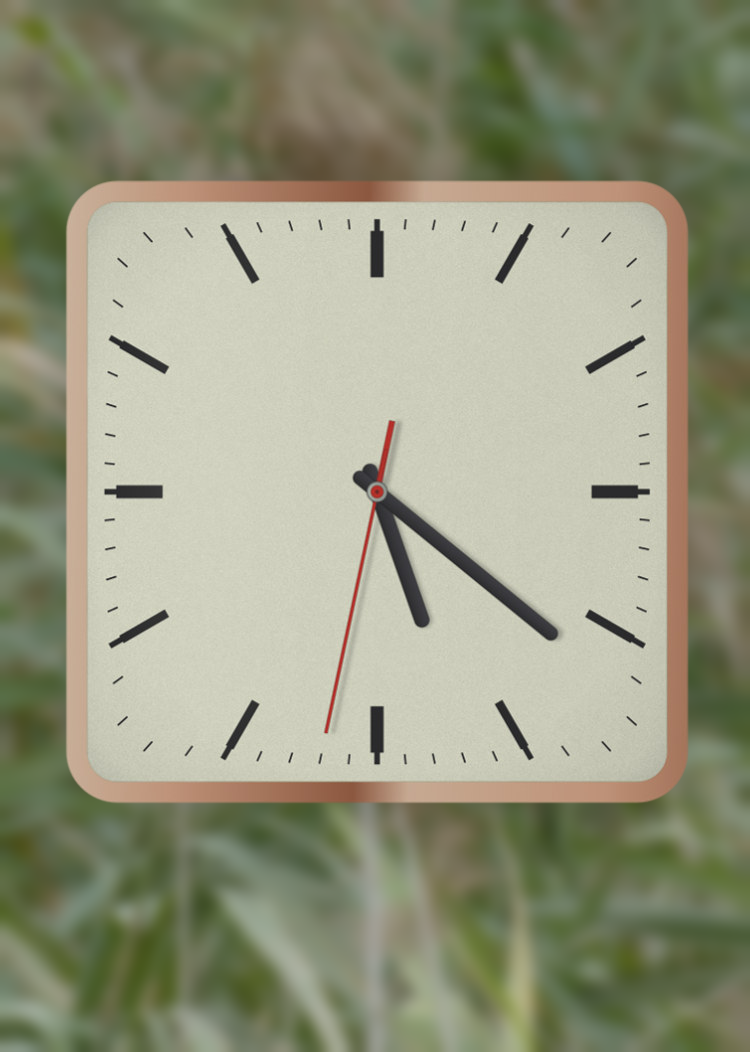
5 h 21 min 32 s
